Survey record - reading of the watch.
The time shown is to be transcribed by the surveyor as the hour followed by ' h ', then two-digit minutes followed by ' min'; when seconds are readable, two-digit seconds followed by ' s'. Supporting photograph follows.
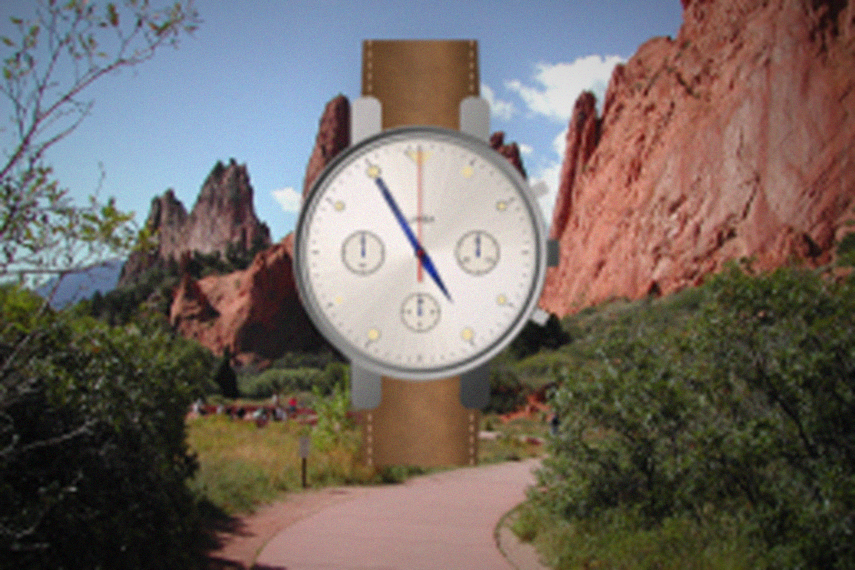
4 h 55 min
